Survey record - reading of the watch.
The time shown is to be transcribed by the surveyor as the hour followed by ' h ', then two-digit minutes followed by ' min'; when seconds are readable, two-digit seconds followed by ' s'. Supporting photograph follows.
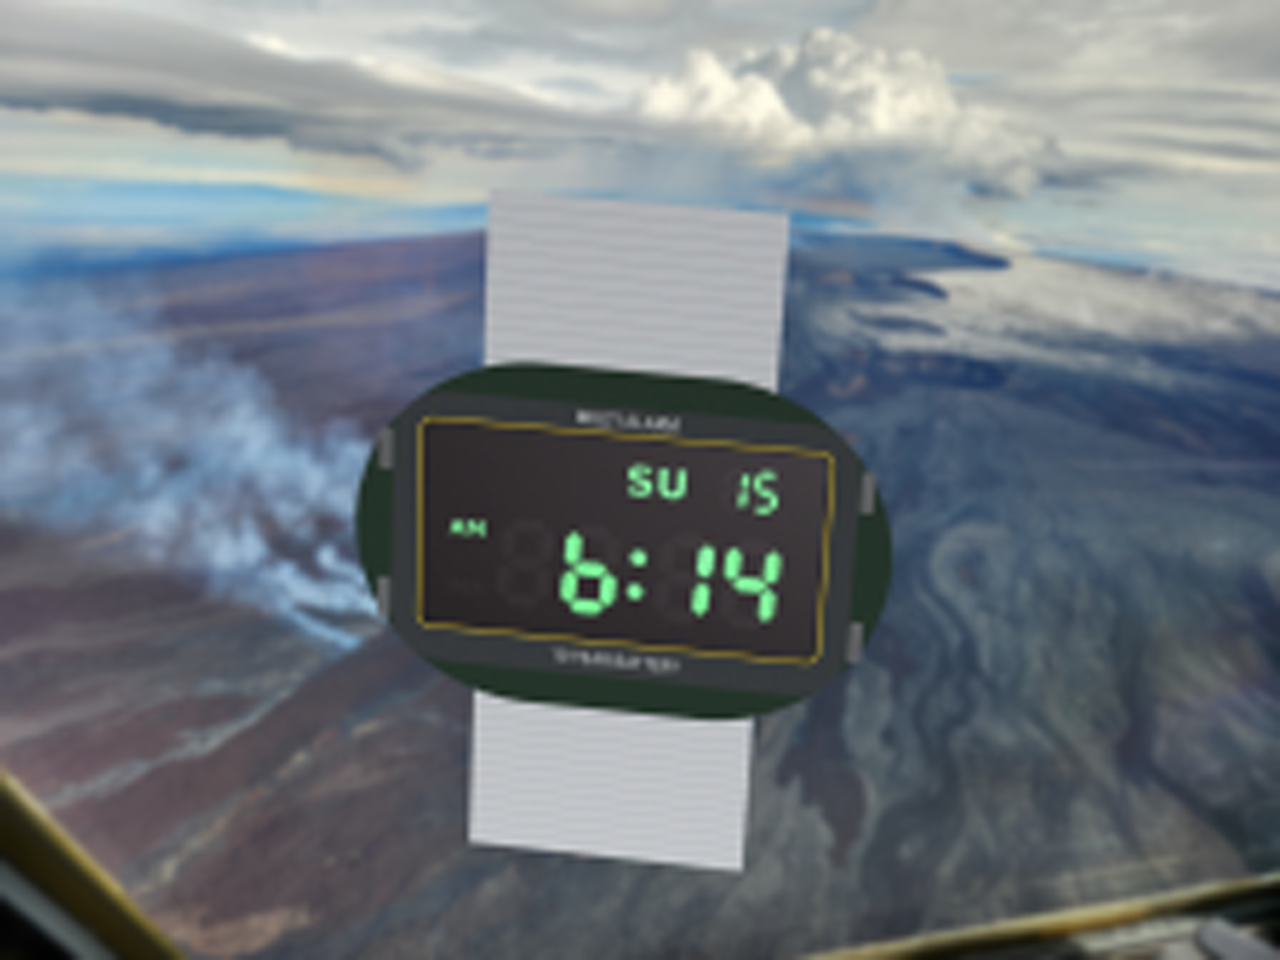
6 h 14 min
